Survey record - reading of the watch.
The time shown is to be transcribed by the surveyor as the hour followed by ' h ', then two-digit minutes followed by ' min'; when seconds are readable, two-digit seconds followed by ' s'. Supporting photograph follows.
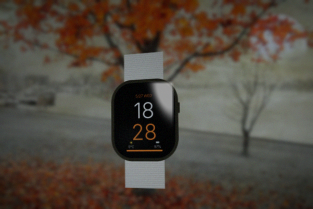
18 h 28 min
